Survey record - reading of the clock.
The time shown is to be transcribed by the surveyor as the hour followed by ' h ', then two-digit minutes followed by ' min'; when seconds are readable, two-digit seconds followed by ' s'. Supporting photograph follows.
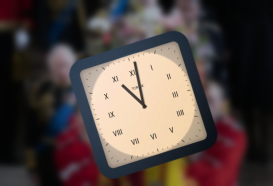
11 h 01 min
